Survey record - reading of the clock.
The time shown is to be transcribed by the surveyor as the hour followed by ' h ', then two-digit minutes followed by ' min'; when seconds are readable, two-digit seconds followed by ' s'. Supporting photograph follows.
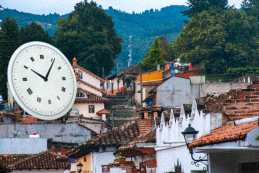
10 h 06 min
